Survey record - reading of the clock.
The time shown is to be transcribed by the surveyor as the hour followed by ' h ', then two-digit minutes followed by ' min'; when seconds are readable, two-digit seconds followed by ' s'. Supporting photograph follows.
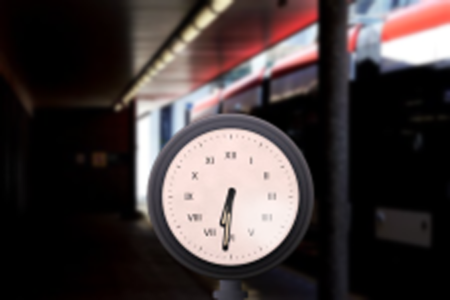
6 h 31 min
